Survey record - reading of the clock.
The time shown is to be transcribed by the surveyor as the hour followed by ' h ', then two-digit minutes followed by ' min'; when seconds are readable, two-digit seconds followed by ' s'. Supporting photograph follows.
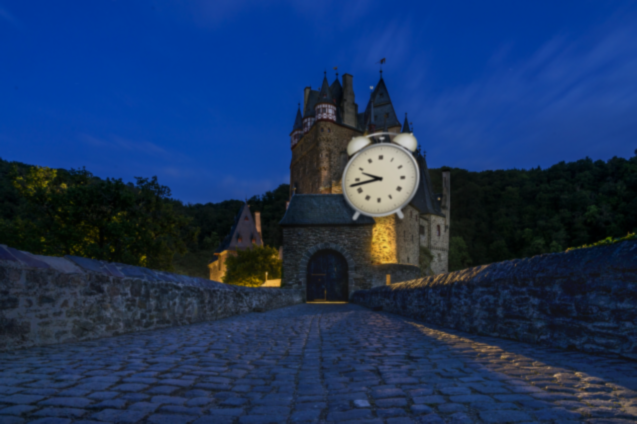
9 h 43 min
